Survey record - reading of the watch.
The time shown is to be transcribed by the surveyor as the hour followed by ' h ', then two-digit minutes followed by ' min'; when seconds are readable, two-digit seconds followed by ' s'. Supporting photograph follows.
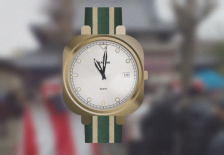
11 h 01 min
